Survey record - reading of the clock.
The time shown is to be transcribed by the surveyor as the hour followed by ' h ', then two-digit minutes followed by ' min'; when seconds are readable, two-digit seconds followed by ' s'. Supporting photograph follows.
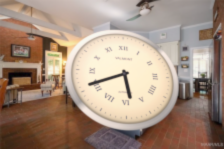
5 h 41 min
